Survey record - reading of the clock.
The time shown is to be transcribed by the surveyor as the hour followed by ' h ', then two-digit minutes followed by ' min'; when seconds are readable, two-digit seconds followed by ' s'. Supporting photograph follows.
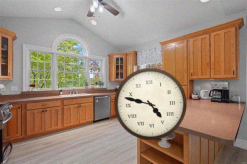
4 h 48 min
